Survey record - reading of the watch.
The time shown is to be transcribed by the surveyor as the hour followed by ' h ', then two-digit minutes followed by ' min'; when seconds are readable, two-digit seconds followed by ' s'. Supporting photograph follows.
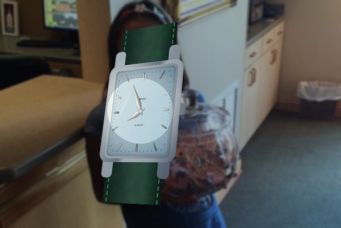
7 h 56 min
